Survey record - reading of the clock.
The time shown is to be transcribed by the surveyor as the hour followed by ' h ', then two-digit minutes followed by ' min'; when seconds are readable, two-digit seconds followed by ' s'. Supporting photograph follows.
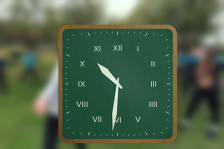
10 h 31 min
